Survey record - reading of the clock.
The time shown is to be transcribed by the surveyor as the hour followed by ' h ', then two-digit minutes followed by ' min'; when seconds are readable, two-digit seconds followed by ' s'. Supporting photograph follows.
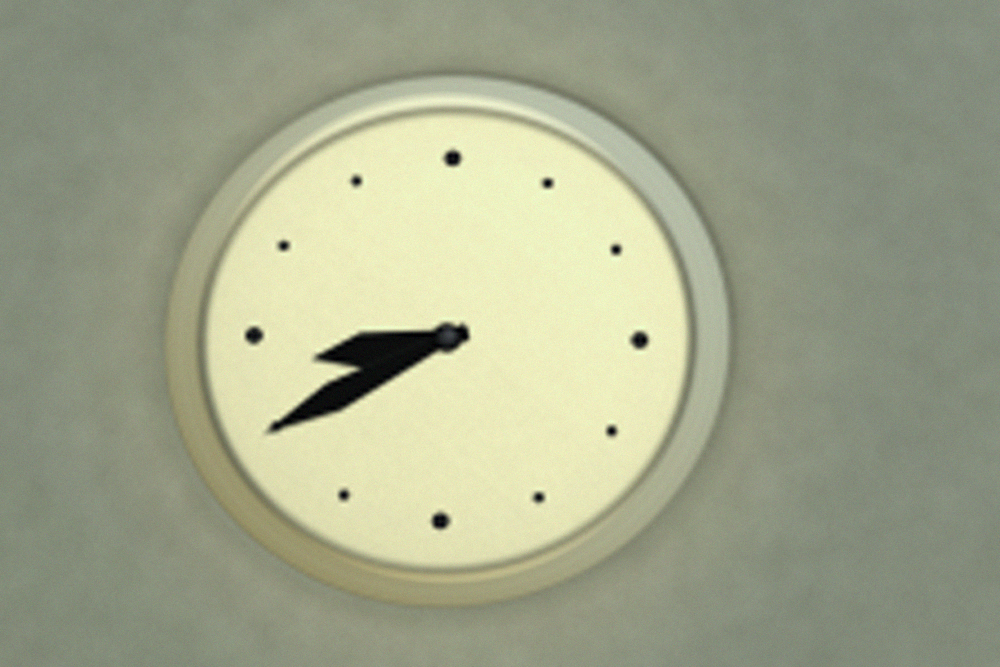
8 h 40 min
